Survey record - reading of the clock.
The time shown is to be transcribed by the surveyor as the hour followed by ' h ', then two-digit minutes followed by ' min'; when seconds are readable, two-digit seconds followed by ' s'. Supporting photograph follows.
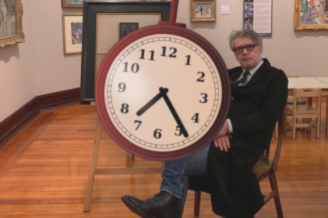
7 h 24 min
